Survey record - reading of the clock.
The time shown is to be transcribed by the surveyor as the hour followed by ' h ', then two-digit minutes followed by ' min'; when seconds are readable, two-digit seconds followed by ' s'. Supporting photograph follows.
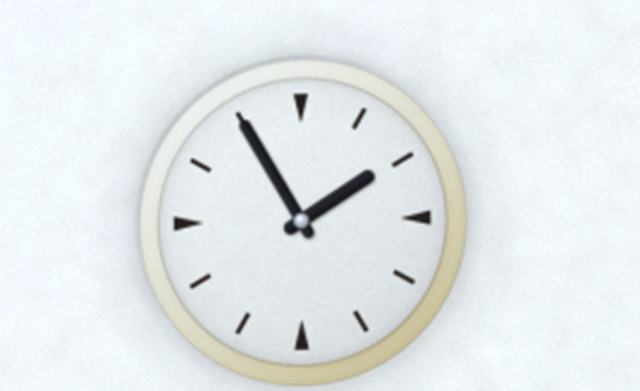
1 h 55 min
